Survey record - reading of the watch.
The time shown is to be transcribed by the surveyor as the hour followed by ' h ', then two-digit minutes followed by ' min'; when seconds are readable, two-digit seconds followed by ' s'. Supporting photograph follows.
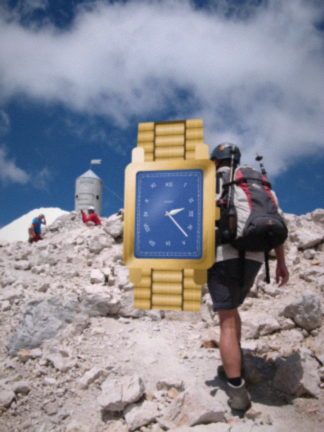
2 h 23 min
